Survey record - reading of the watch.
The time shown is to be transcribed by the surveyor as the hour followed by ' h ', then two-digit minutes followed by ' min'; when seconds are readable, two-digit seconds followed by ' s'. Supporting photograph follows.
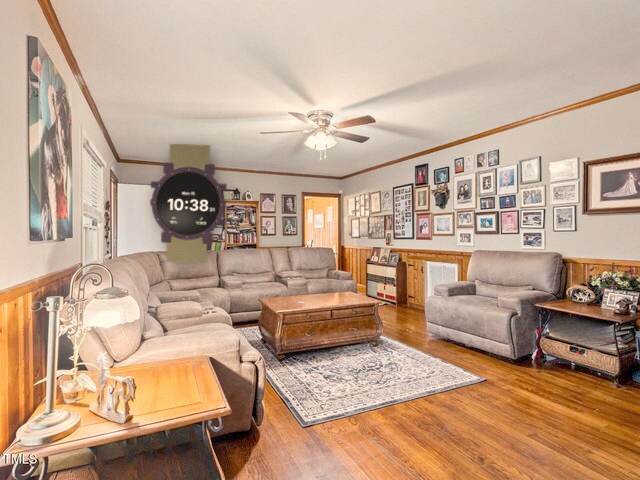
10 h 38 min
